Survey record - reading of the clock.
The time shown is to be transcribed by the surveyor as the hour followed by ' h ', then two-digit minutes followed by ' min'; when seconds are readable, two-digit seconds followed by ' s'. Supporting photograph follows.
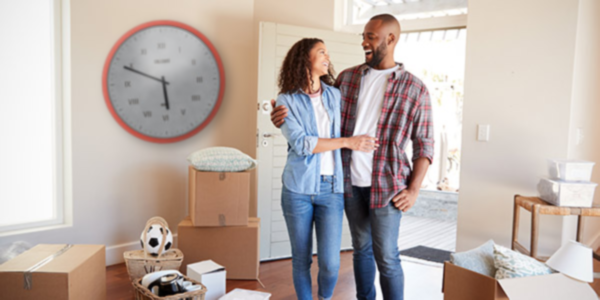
5 h 49 min
